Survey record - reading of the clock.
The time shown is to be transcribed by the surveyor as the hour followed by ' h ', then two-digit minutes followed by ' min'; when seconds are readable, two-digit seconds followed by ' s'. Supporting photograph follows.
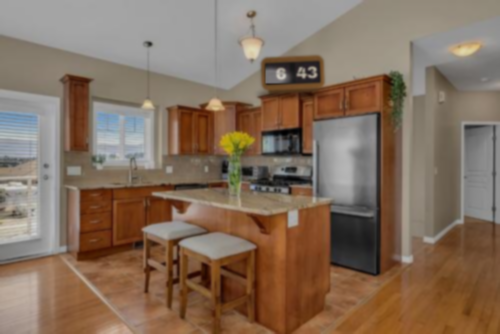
6 h 43 min
